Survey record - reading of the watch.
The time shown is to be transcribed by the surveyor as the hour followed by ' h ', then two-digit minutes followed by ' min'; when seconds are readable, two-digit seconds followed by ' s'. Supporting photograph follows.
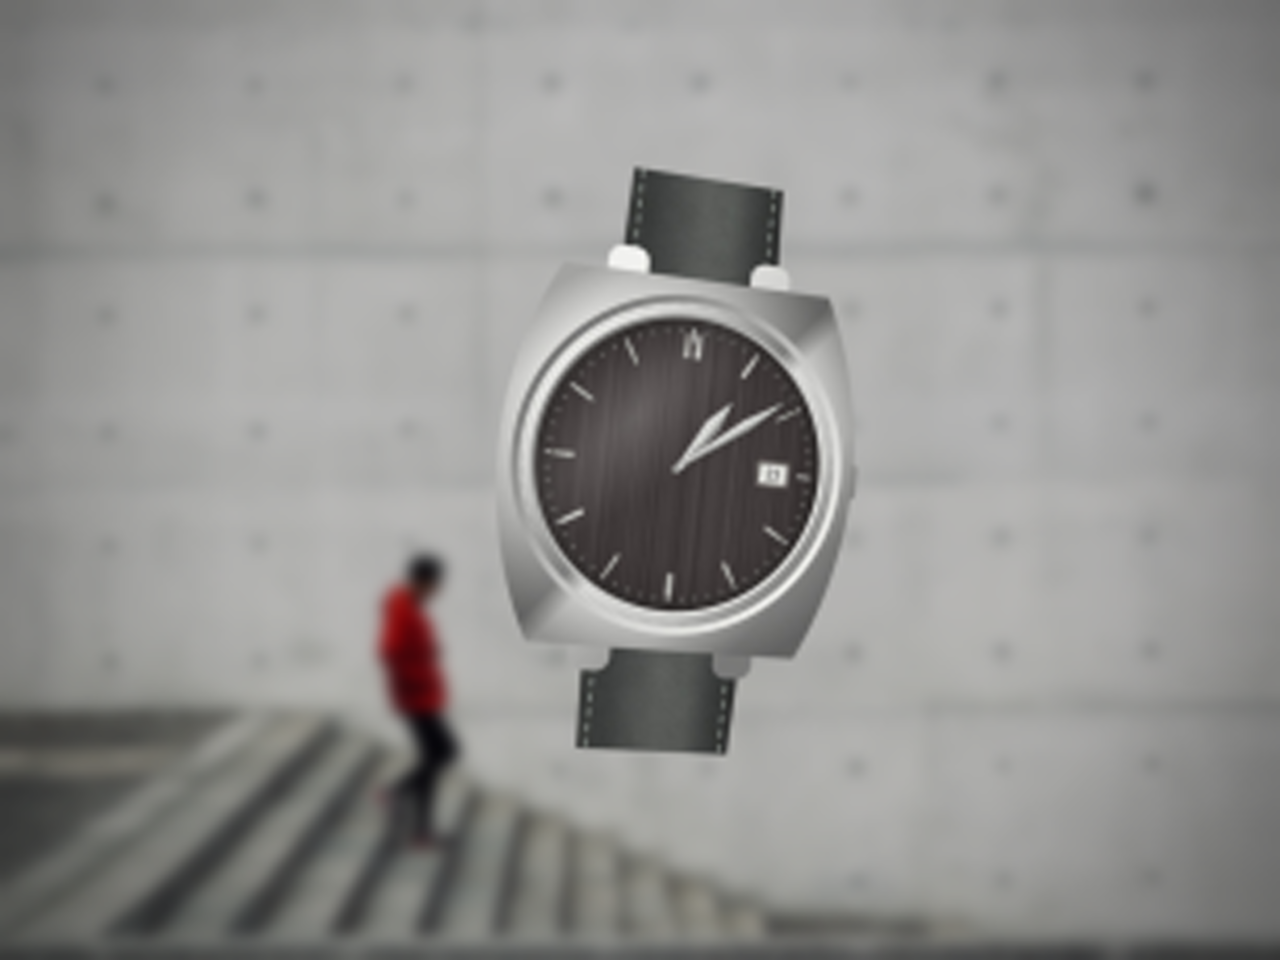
1 h 09 min
